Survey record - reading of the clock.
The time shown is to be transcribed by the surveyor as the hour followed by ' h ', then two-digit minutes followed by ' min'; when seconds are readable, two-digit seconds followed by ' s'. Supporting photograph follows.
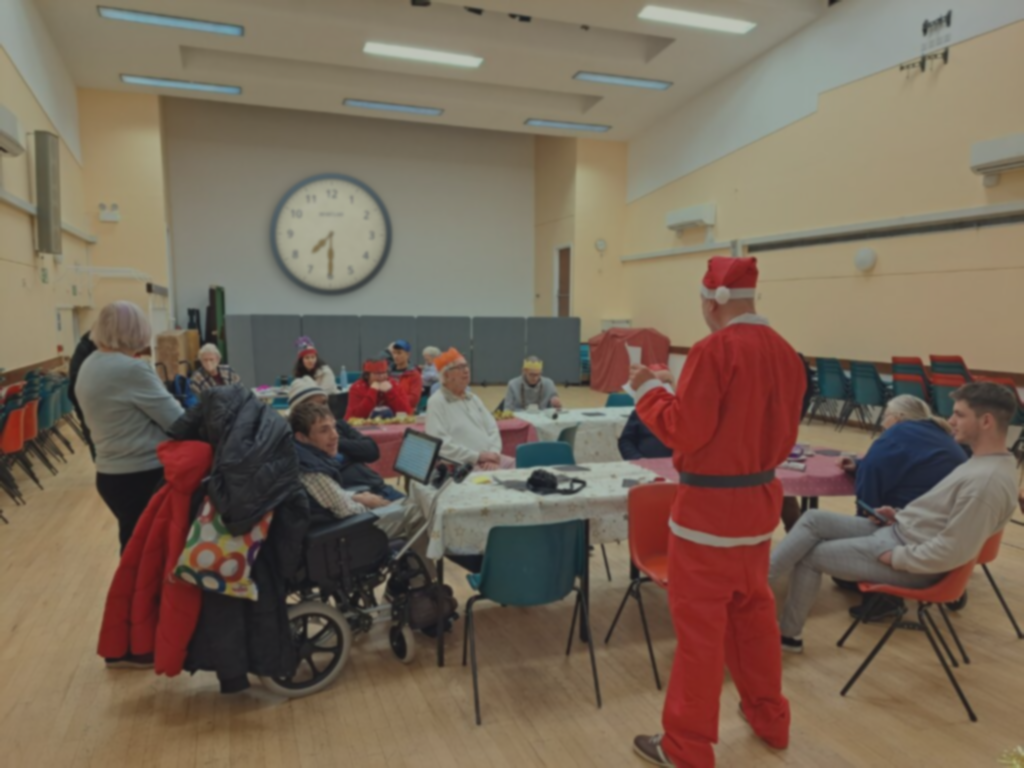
7 h 30 min
